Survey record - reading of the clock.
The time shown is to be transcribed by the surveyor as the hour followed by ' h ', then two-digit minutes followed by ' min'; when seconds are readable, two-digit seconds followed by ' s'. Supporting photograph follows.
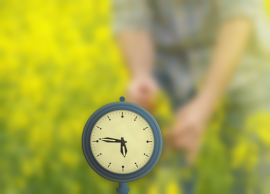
5 h 46 min
